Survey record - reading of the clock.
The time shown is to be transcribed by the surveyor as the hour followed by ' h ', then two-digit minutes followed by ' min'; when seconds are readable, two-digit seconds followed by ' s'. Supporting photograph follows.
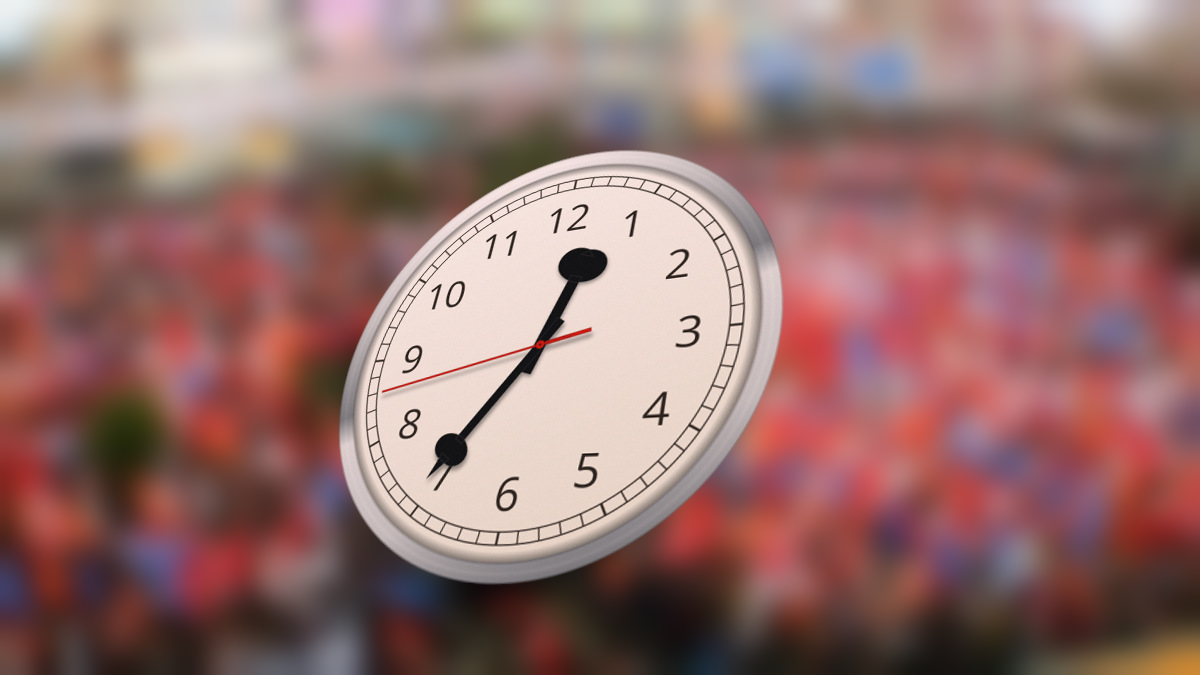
12 h 35 min 43 s
